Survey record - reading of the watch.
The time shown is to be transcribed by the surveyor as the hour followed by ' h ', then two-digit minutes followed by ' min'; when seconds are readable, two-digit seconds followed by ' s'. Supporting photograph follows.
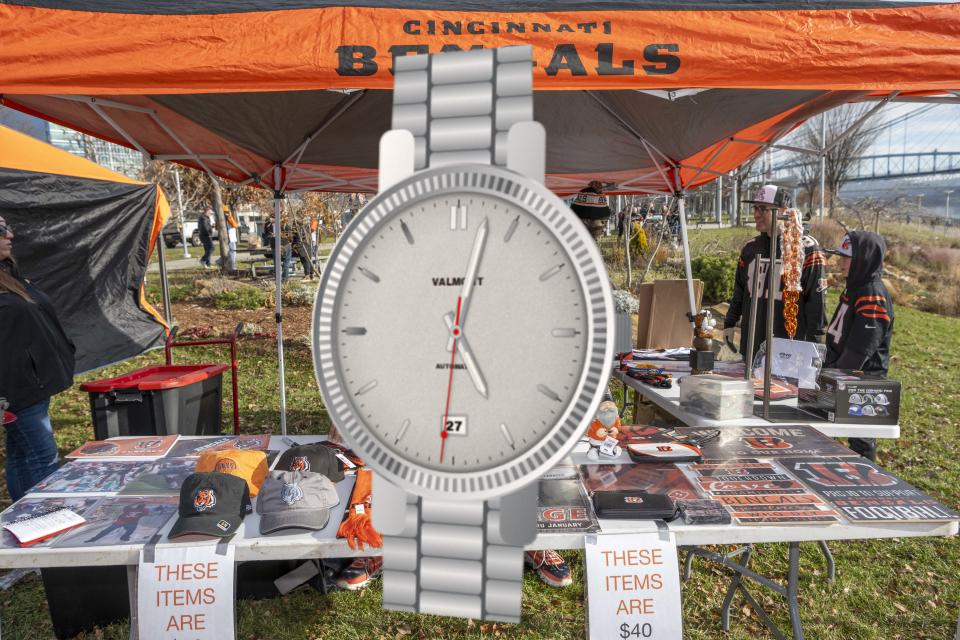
5 h 02 min 31 s
